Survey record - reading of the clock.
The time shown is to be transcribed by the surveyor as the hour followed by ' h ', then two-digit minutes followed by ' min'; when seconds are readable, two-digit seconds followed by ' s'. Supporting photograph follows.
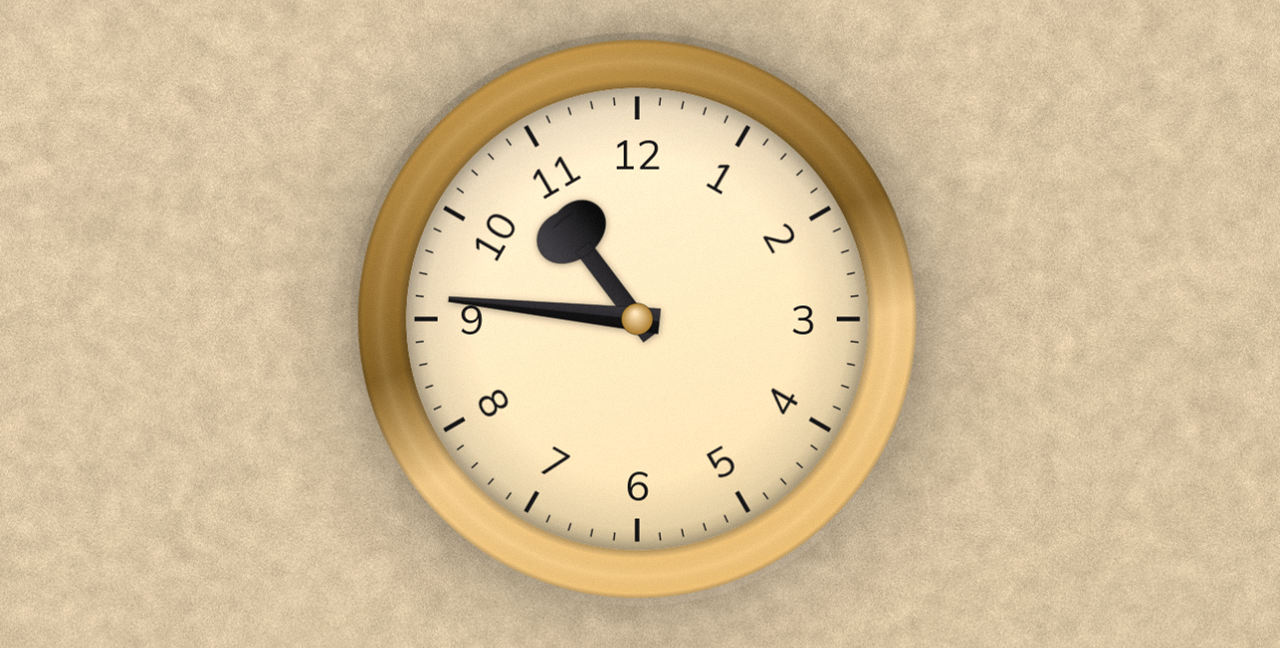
10 h 46 min
